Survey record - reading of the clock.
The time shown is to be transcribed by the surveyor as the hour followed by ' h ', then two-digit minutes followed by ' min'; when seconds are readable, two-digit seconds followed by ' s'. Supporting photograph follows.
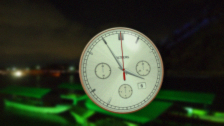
3 h 55 min
